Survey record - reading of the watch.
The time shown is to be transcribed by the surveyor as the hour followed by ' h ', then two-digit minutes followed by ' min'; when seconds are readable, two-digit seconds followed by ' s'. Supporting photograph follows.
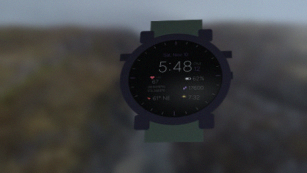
5 h 48 min
